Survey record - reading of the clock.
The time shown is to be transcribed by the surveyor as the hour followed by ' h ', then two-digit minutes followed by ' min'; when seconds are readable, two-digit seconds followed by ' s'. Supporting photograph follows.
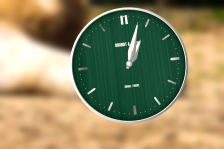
1 h 03 min
